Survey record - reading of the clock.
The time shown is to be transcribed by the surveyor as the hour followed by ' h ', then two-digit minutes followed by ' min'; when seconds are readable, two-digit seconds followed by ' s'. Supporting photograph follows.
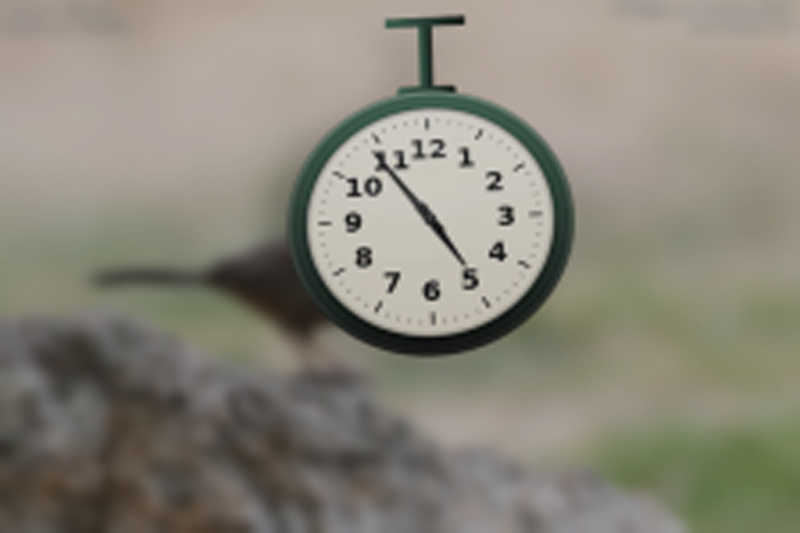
4 h 54 min
